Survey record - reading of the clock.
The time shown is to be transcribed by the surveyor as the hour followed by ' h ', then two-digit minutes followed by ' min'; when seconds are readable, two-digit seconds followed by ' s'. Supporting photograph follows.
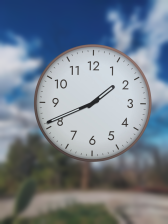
1 h 41 min
